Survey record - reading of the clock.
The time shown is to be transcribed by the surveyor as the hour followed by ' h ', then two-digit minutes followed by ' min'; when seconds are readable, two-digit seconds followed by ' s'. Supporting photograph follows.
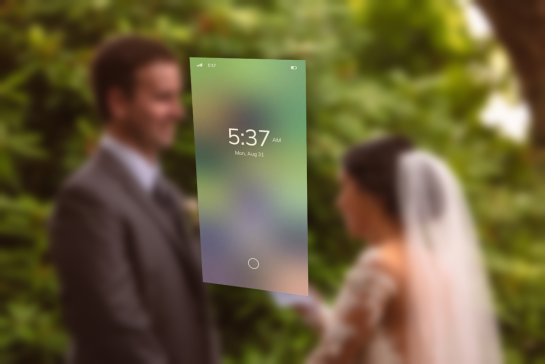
5 h 37 min
